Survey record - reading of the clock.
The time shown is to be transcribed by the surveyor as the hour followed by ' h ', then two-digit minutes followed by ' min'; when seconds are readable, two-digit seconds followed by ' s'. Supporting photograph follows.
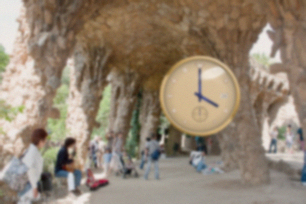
4 h 00 min
